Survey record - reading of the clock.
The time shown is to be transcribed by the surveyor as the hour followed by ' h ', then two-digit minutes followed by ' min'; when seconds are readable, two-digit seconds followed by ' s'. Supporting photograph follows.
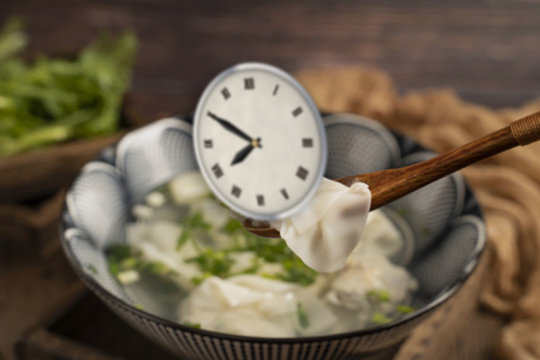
7 h 50 min
